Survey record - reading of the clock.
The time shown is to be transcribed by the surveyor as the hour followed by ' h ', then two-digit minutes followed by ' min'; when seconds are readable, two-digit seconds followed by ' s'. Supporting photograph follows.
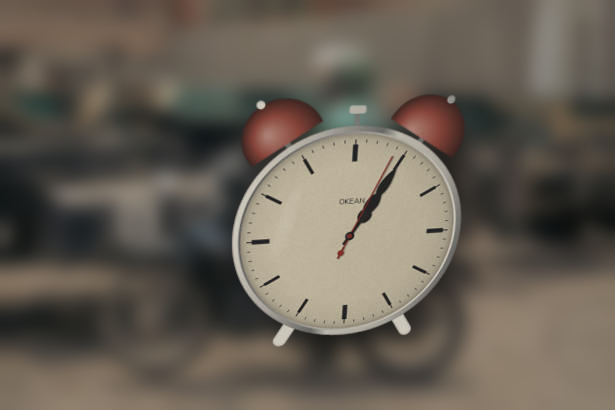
1 h 05 min 04 s
